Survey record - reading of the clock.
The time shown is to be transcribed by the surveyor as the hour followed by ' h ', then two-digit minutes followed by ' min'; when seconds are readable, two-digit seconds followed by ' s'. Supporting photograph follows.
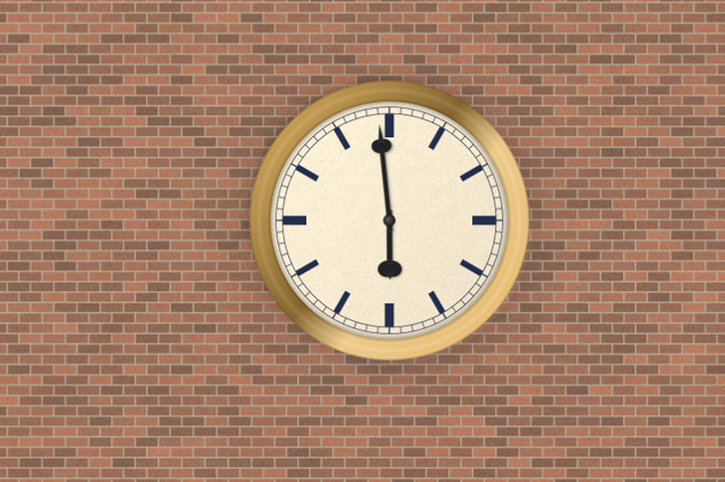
5 h 59 min
